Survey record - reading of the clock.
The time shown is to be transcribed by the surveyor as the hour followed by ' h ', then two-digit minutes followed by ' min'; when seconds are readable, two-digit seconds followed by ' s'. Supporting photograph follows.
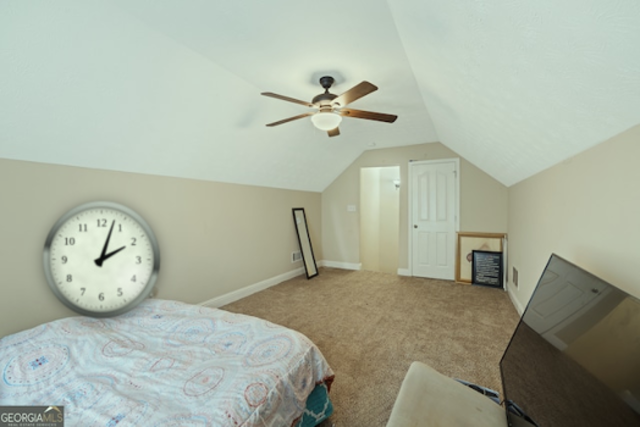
2 h 03 min
